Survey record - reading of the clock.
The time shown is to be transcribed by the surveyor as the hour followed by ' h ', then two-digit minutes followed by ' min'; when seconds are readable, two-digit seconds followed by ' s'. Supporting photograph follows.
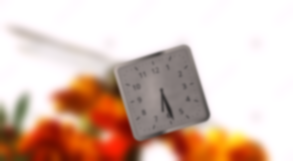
6 h 29 min
